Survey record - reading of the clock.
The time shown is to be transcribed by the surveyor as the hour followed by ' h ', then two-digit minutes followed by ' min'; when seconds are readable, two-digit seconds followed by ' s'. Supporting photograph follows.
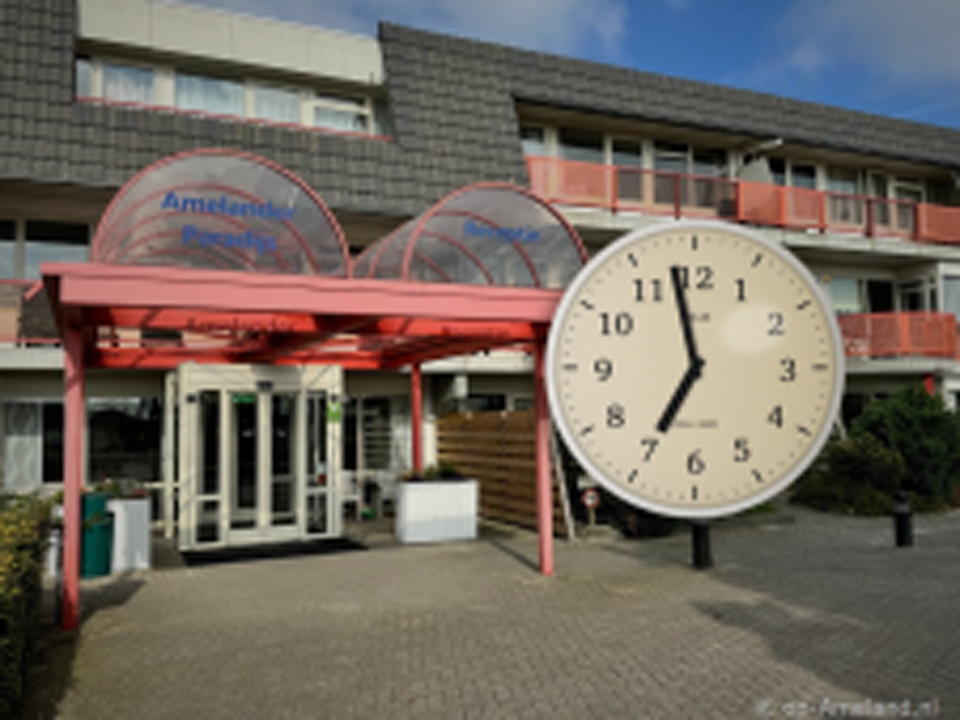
6 h 58 min
